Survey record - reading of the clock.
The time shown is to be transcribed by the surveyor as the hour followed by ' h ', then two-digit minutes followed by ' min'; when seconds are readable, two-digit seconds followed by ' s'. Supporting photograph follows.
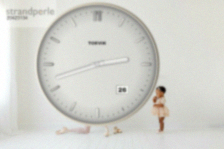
2 h 42 min
